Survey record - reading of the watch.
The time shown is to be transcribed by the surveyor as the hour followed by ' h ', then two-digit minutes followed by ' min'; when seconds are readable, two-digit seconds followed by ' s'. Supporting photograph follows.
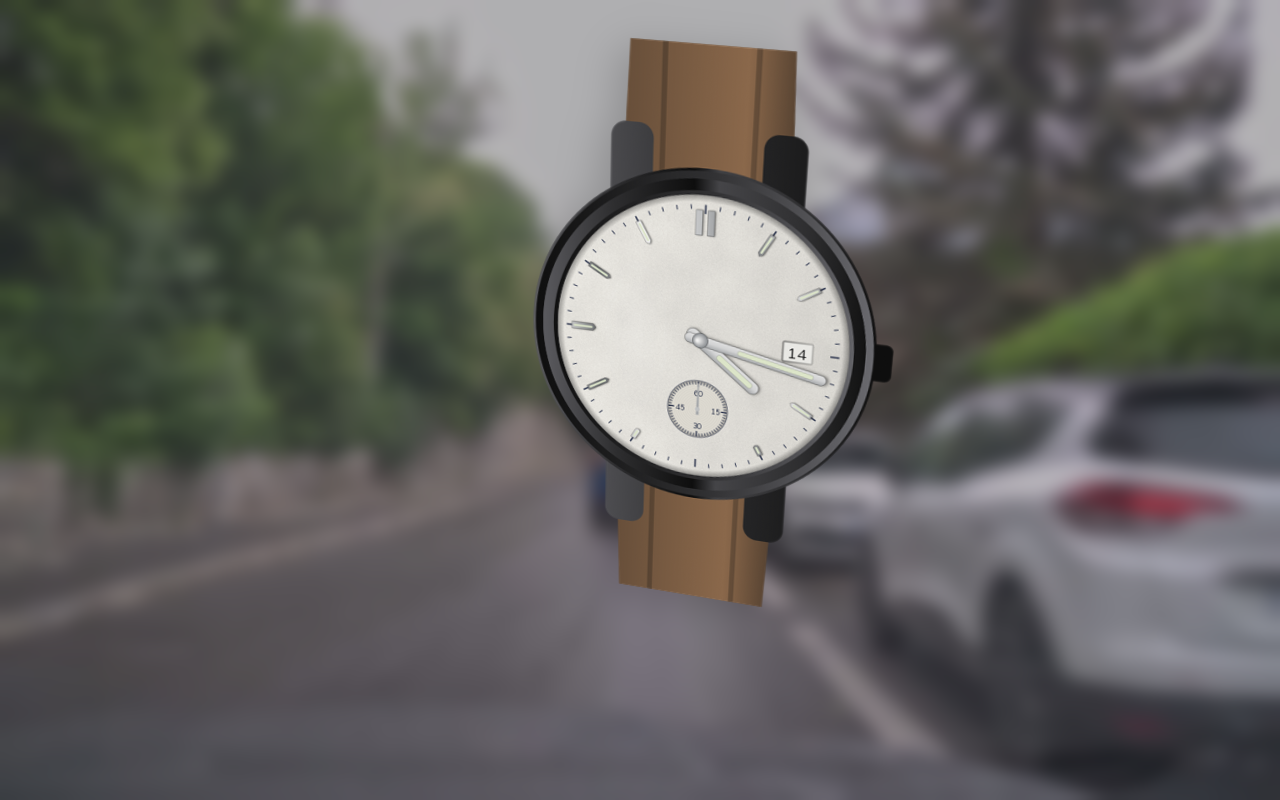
4 h 17 min
